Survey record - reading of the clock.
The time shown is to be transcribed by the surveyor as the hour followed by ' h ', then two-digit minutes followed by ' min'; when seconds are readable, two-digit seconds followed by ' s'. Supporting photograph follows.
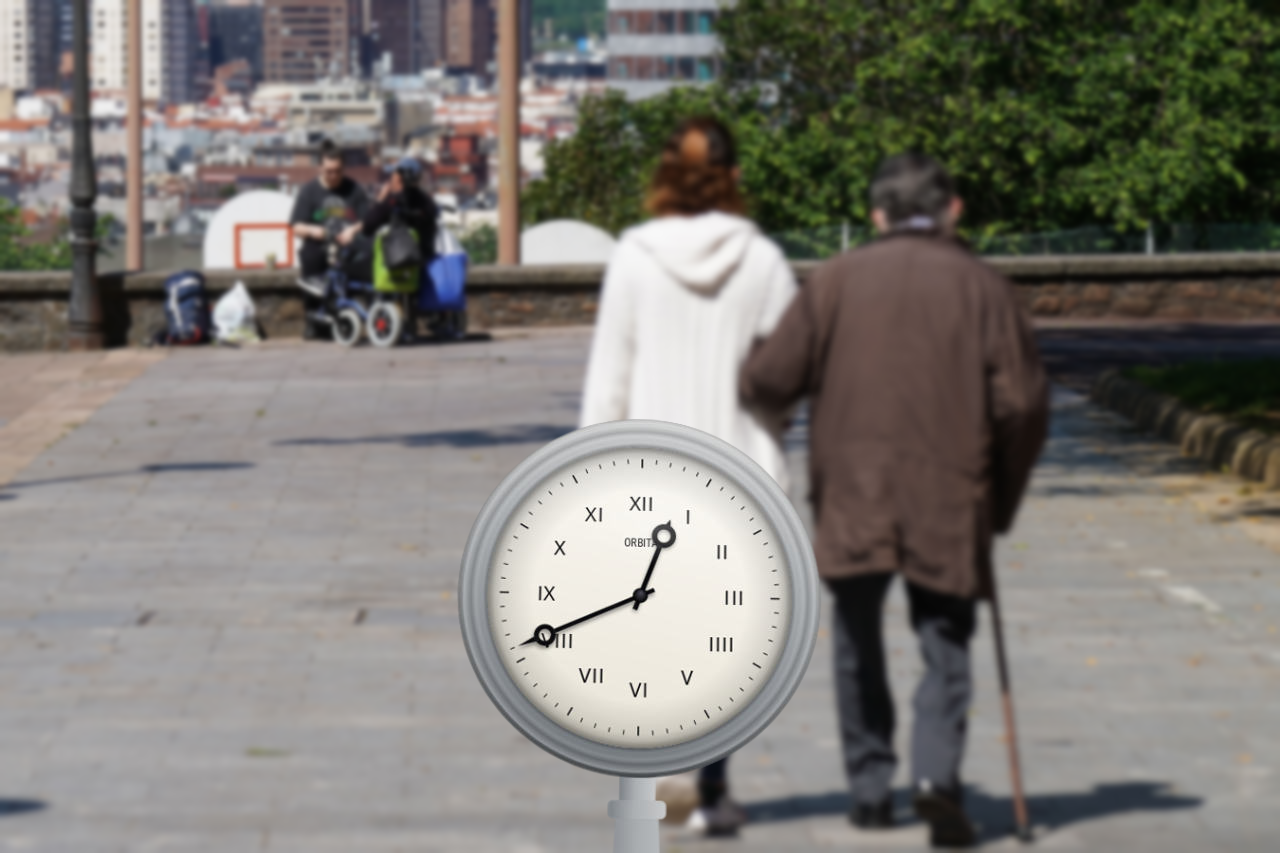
12 h 41 min
